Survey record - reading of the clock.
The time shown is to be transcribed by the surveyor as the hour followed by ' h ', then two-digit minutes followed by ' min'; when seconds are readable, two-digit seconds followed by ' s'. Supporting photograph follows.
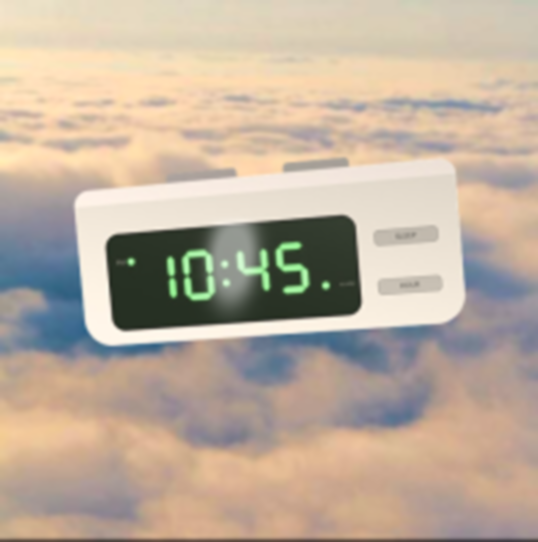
10 h 45 min
